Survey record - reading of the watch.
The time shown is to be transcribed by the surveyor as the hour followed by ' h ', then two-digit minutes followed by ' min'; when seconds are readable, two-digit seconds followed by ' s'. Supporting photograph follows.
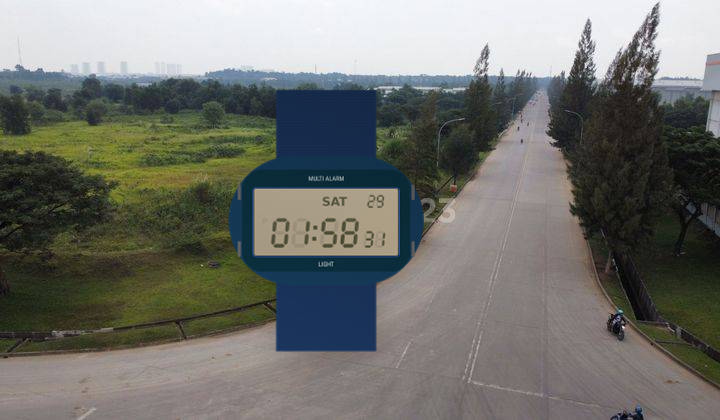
1 h 58 min 31 s
